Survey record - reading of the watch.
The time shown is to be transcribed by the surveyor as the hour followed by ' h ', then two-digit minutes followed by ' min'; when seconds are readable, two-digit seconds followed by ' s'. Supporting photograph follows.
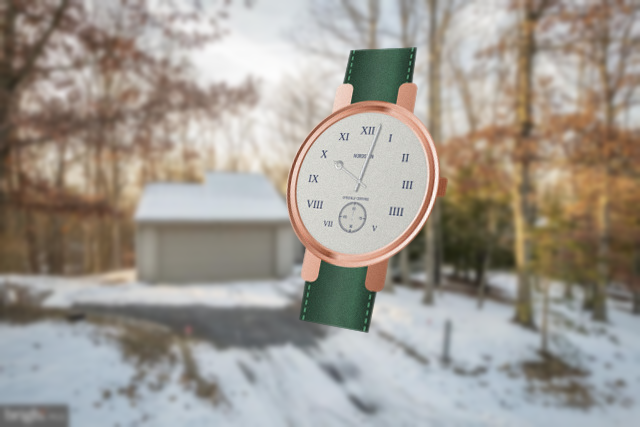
10 h 02 min
